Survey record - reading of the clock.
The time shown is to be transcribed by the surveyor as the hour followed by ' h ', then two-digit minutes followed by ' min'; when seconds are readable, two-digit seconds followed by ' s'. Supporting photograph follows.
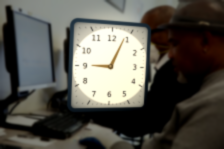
9 h 04 min
